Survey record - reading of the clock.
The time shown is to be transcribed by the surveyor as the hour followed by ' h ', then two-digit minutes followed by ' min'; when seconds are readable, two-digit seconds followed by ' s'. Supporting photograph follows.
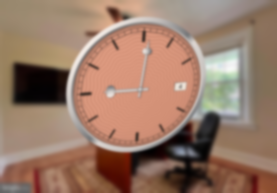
9 h 01 min
